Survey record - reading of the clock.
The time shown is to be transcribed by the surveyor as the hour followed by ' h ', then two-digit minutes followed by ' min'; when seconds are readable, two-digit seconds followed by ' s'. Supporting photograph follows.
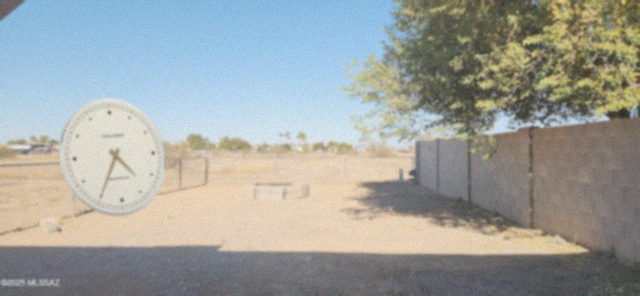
4 h 35 min
